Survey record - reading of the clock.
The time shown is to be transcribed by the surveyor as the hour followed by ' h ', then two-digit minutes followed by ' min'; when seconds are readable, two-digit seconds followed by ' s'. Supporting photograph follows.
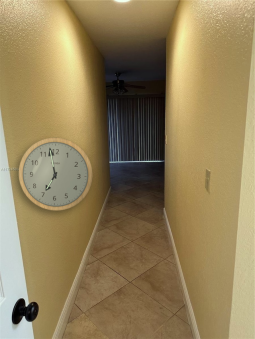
6 h 58 min
